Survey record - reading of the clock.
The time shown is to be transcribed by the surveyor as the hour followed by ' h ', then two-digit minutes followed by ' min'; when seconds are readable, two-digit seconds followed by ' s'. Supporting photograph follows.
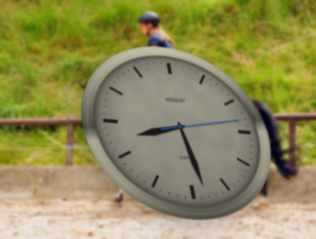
8 h 28 min 13 s
